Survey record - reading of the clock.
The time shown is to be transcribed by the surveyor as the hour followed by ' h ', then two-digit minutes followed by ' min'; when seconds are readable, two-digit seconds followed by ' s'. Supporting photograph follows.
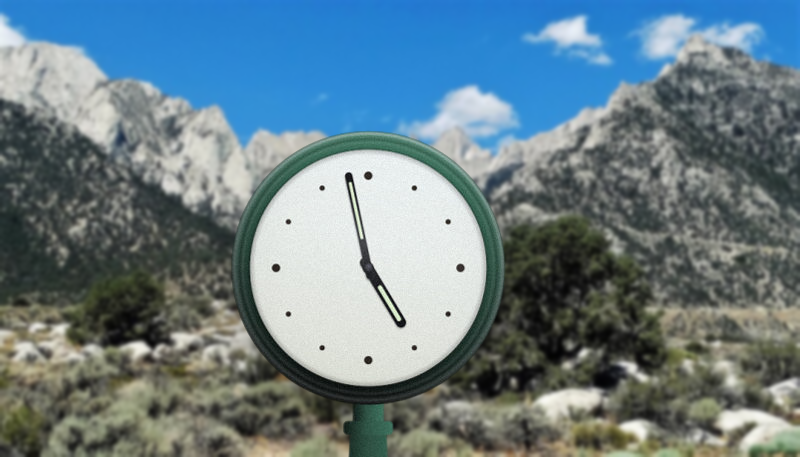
4 h 58 min
